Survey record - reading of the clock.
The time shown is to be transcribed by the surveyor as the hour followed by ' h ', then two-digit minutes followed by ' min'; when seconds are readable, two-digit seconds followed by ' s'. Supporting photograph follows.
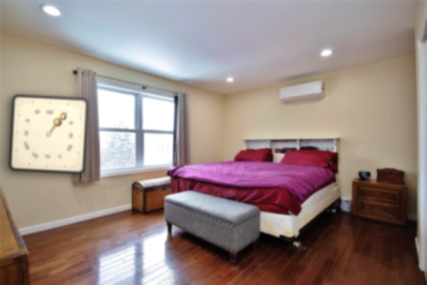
1 h 06 min
